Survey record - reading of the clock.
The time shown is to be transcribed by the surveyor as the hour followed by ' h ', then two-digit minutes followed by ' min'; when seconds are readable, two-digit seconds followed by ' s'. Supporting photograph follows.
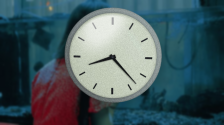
8 h 23 min
